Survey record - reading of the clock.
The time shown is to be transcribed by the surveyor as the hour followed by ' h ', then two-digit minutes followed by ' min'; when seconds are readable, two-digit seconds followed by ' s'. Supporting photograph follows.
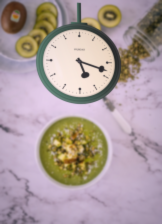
5 h 18 min
